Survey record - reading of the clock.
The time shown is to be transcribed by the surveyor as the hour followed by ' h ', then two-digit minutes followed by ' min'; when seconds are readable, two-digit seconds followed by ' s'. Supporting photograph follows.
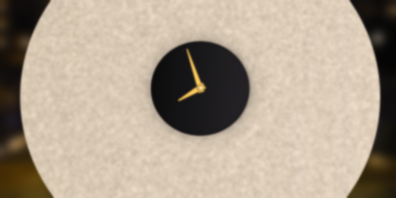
7 h 57 min
